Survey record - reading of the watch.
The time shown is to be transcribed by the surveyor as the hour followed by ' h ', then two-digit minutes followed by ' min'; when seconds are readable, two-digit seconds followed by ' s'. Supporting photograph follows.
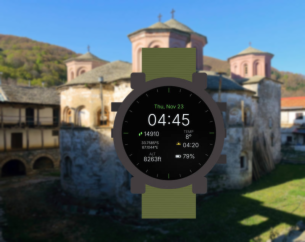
4 h 45 min
